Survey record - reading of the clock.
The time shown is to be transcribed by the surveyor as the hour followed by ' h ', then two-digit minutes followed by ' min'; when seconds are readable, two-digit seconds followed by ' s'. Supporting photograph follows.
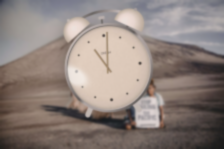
11 h 01 min
